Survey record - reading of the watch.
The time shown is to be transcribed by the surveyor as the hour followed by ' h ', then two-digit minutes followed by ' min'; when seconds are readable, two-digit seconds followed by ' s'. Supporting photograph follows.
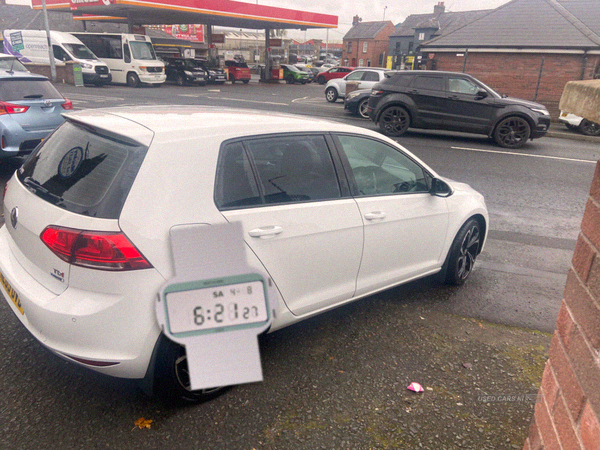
6 h 21 min 27 s
